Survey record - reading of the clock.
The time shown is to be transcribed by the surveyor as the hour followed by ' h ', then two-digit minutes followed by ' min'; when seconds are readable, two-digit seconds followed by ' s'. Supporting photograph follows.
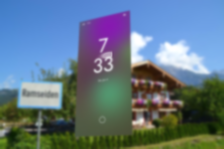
7 h 33 min
